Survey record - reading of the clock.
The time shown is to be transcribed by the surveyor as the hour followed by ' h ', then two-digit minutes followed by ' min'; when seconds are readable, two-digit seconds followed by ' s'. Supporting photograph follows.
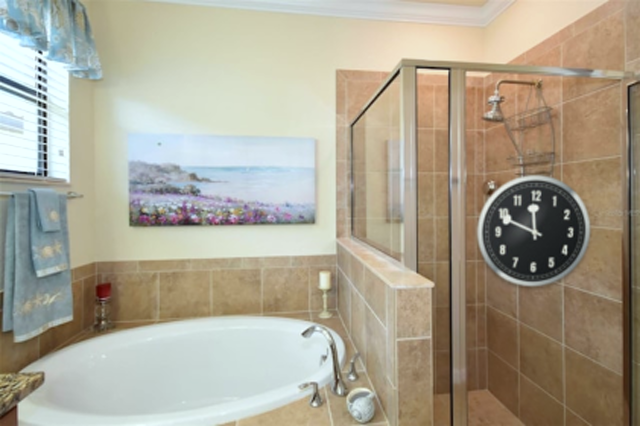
11 h 49 min
